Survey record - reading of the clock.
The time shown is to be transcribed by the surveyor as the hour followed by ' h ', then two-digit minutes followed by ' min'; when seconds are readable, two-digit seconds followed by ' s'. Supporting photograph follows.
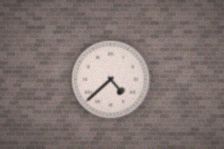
4 h 38 min
